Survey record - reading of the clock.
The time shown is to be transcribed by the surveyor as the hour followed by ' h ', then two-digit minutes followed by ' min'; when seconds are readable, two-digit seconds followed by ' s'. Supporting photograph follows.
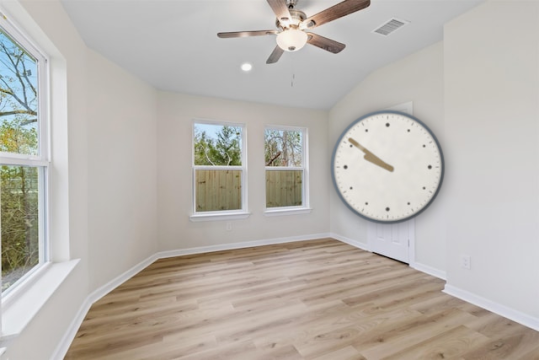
9 h 51 min
